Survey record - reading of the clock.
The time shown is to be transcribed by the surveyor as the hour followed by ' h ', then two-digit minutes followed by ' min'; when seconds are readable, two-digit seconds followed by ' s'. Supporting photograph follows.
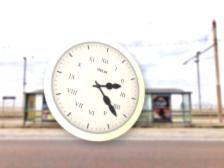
2 h 22 min
